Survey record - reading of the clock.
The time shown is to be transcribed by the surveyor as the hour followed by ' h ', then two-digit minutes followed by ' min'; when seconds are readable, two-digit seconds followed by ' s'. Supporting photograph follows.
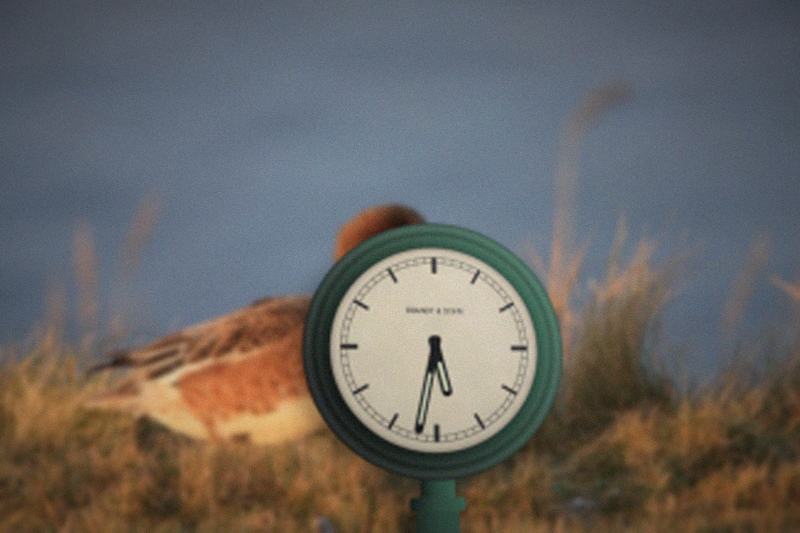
5 h 32 min
